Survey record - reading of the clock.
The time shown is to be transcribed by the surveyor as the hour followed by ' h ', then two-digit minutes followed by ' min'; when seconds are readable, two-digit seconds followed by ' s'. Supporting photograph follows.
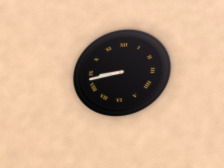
8 h 43 min
